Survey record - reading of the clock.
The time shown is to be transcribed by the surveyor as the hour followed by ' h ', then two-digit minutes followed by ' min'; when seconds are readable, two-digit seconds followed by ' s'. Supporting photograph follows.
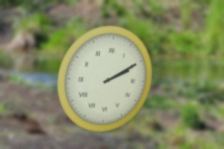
2 h 10 min
